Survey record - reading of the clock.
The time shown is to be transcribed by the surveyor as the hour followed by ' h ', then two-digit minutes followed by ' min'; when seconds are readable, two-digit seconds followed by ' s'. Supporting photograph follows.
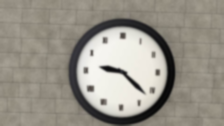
9 h 22 min
